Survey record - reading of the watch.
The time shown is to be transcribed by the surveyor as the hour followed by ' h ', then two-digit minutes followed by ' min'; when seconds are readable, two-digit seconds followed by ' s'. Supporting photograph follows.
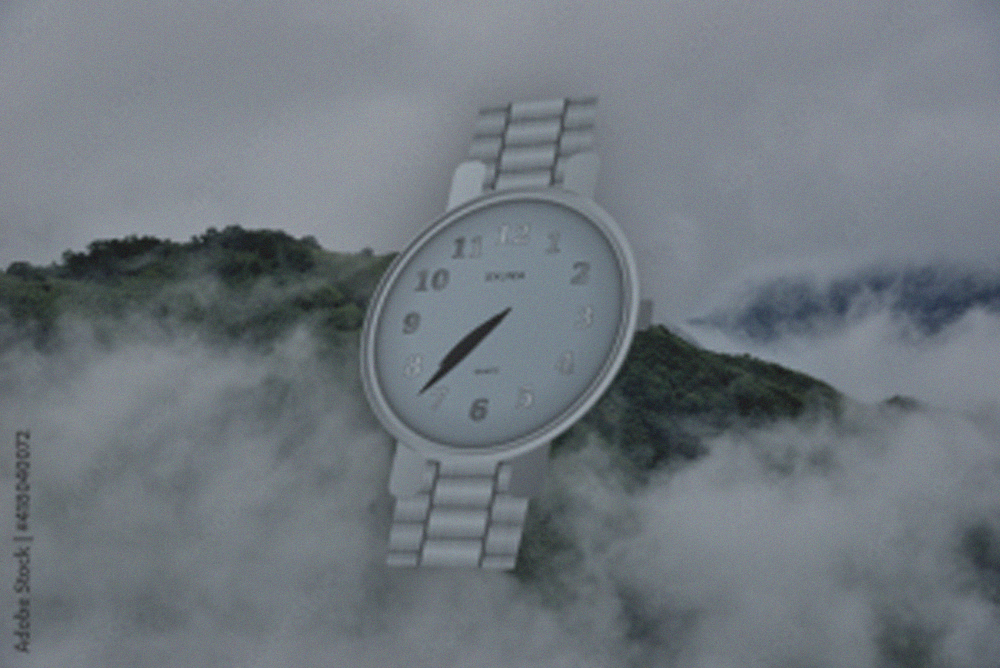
7 h 37 min
